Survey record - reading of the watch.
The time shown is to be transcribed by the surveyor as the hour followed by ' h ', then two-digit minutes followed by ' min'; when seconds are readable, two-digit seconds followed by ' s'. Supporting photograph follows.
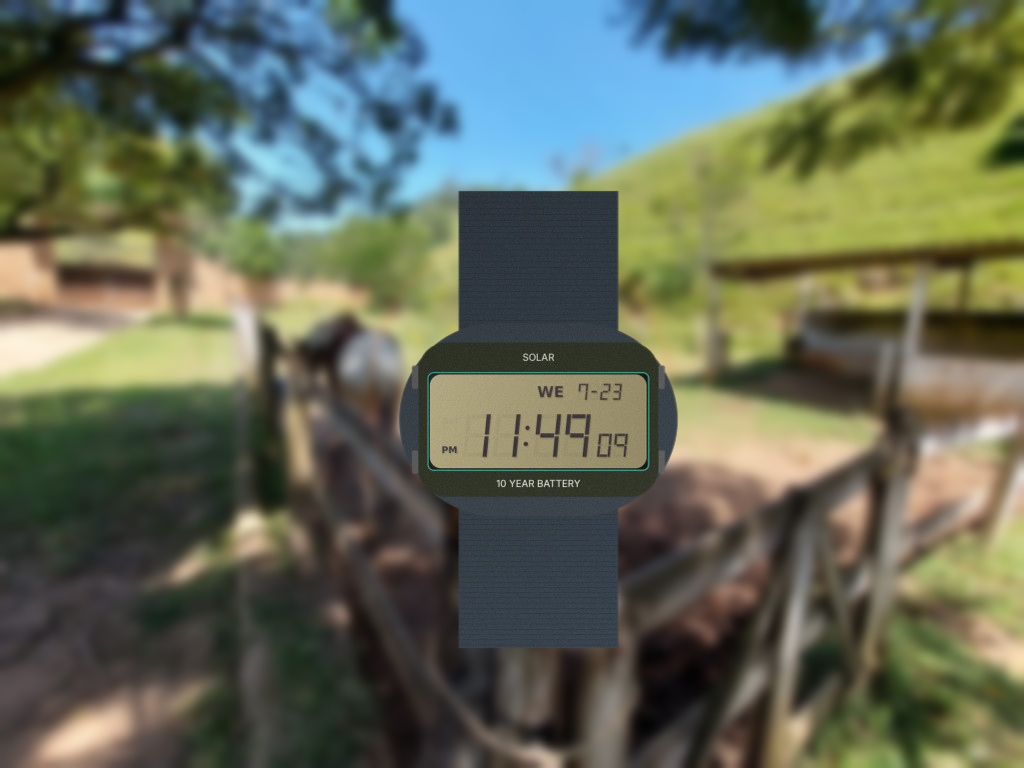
11 h 49 min 09 s
